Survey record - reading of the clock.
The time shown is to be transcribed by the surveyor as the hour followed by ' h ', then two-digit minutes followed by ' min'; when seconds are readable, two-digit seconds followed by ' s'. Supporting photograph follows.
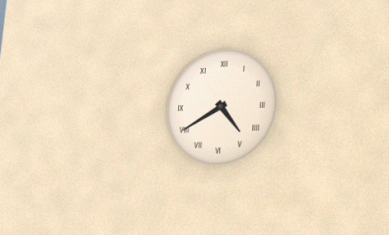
4 h 40 min
